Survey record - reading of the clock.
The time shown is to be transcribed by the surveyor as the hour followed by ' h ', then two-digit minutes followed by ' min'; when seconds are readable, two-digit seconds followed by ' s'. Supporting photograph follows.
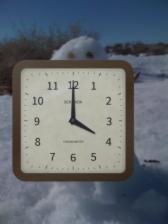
4 h 00 min
